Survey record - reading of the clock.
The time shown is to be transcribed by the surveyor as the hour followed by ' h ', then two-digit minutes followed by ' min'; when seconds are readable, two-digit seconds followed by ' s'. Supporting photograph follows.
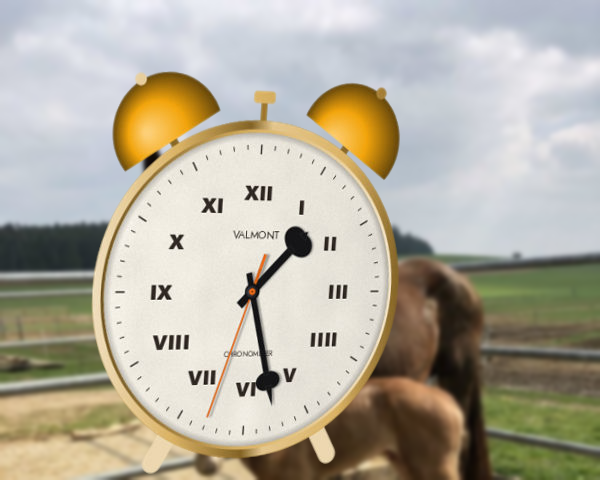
1 h 27 min 33 s
